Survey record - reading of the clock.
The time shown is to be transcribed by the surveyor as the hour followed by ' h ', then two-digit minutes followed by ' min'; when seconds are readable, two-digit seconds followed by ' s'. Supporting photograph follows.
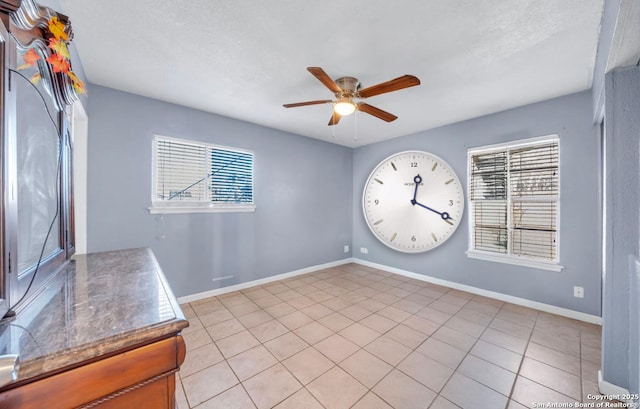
12 h 19 min
